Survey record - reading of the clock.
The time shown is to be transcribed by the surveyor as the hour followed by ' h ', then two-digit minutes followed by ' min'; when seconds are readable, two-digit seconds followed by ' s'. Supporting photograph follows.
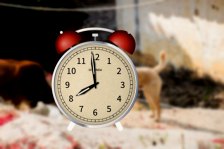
7 h 59 min
